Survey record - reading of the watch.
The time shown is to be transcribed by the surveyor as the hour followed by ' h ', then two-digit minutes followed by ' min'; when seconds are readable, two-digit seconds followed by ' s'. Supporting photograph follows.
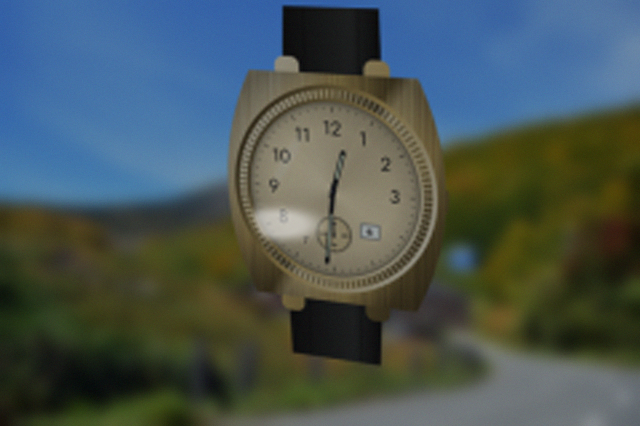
12 h 31 min
